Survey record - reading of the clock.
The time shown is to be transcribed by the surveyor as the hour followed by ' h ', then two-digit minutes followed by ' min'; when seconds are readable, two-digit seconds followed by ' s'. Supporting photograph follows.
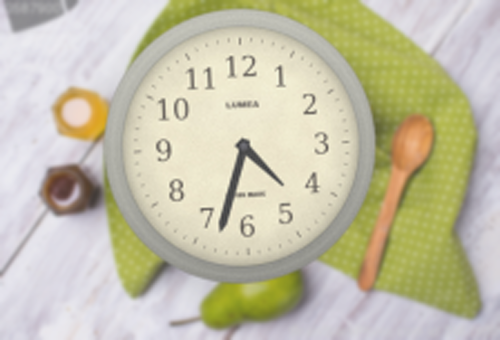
4 h 33 min
